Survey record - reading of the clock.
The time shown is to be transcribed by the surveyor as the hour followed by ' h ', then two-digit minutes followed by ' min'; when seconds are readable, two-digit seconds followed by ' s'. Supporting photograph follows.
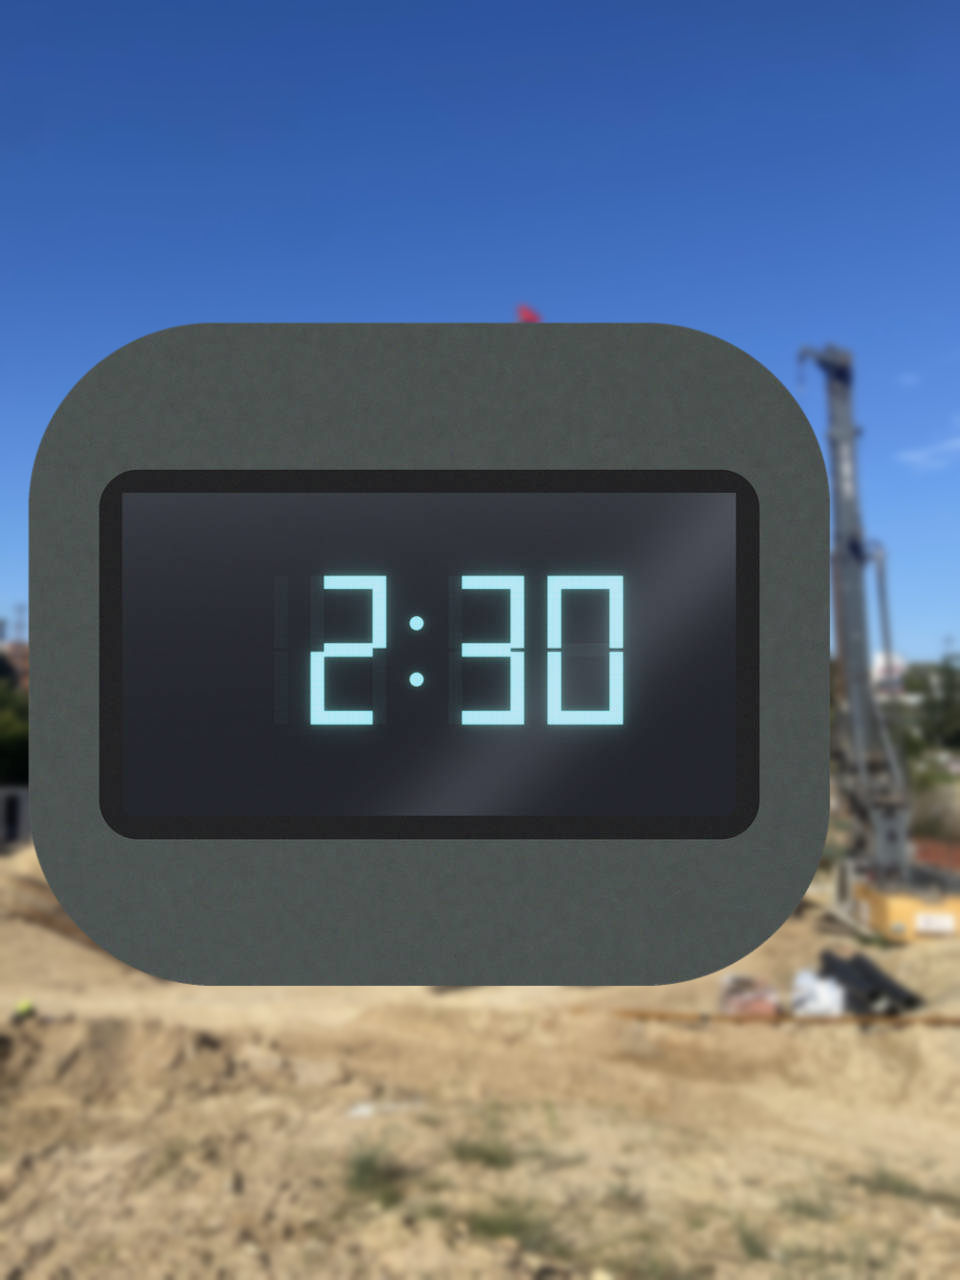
2 h 30 min
